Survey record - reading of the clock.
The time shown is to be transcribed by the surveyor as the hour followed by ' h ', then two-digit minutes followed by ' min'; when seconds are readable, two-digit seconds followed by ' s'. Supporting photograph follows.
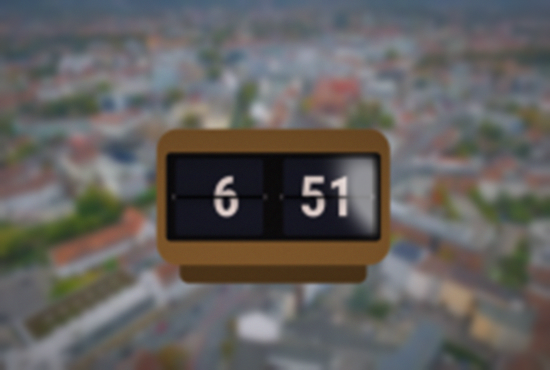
6 h 51 min
